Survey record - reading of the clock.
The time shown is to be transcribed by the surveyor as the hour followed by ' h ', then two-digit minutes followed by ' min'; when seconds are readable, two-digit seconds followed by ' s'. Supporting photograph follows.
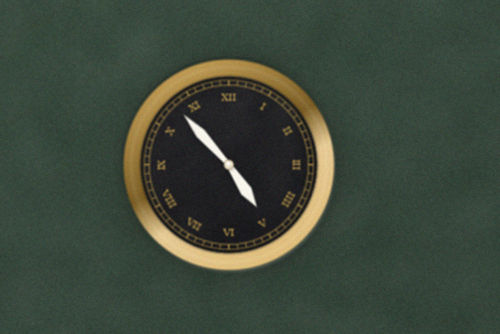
4 h 53 min
